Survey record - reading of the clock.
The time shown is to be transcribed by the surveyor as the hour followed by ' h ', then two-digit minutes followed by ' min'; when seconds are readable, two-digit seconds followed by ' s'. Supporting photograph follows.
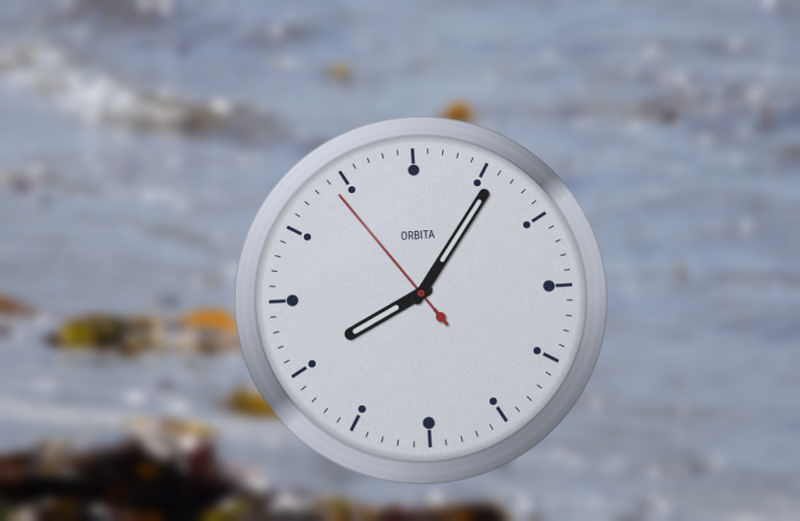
8 h 05 min 54 s
